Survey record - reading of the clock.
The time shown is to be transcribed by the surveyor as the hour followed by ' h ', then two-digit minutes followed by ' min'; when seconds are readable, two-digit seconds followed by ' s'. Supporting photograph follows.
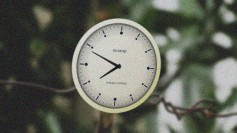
7 h 49 min
